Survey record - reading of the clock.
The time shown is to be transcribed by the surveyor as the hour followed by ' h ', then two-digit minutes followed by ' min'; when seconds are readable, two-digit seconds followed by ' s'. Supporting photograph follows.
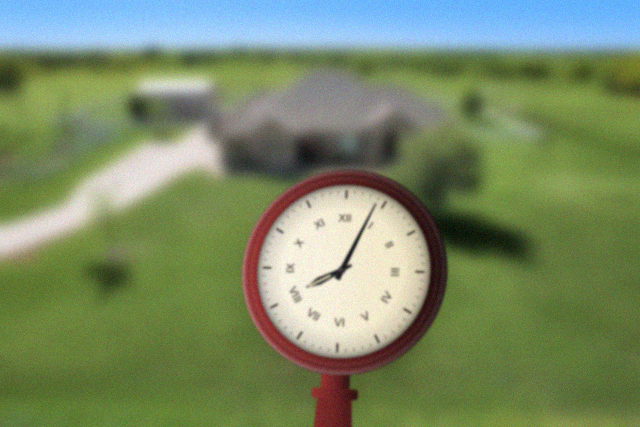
8 h 04 min
